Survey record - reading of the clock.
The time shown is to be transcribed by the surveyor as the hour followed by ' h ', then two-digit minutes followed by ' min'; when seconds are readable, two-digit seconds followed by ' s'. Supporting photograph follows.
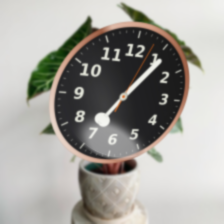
7 h 06 min 03 s
